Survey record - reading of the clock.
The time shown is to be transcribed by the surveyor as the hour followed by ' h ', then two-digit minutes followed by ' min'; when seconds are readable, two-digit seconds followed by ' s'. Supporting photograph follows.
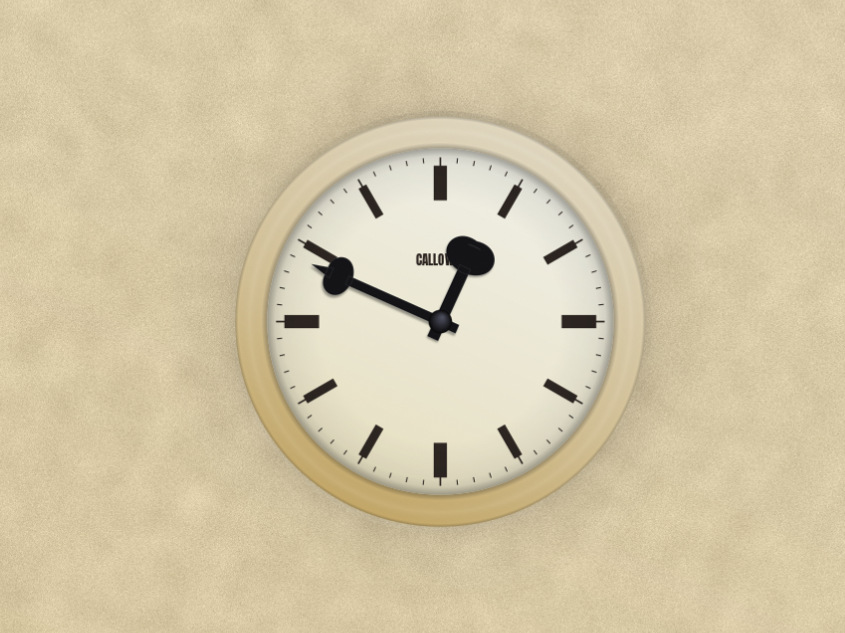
12 h 49 min
